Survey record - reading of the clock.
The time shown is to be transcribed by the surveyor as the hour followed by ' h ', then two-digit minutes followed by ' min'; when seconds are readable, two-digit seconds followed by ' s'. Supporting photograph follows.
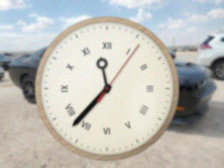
11 h 37 min 06 s
